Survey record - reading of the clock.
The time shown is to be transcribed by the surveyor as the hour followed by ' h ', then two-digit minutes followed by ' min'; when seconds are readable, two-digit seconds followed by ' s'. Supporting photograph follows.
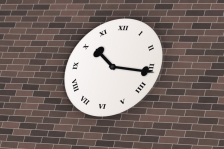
10 h 16 min
